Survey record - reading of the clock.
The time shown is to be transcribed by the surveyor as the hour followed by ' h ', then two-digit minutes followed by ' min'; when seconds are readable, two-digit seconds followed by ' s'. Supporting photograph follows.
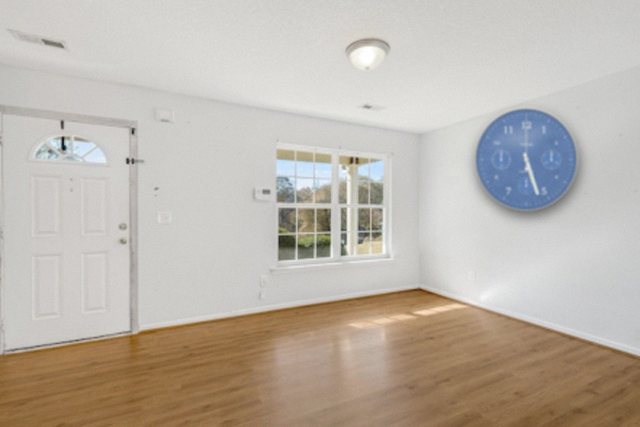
5 h 27 min
